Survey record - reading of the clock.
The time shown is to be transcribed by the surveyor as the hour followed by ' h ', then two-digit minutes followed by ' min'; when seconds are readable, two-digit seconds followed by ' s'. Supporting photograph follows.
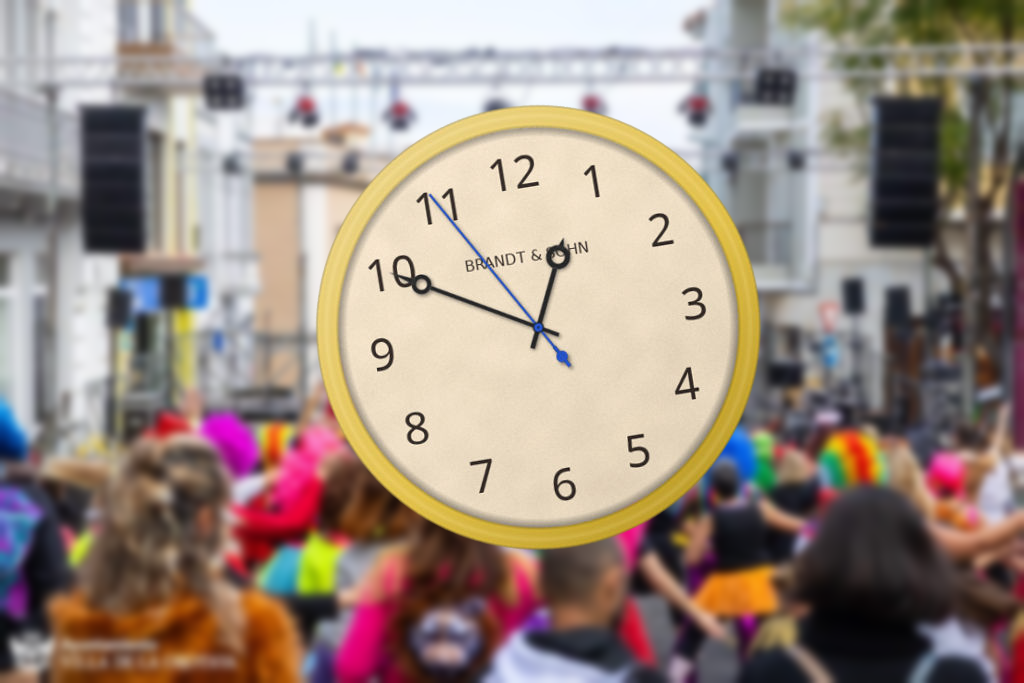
12 h 49 min 55 s
